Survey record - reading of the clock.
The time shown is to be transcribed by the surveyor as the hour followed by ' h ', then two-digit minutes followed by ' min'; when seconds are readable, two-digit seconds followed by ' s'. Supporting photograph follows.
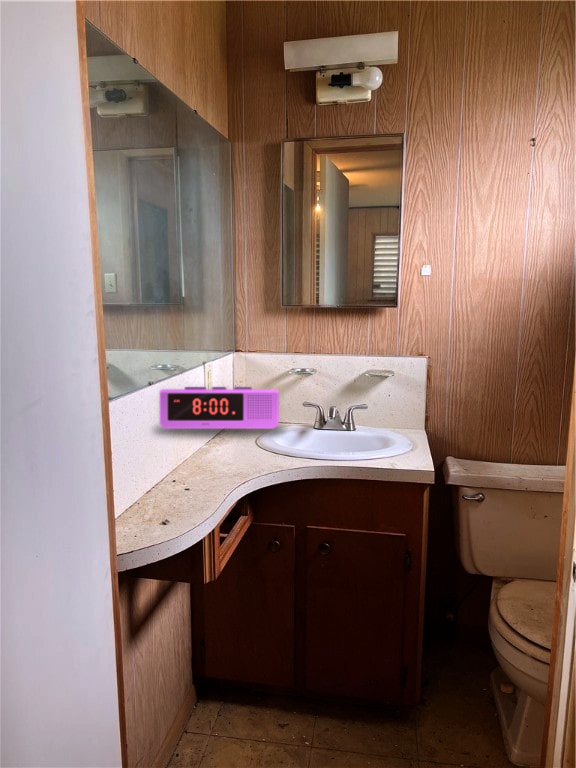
8 h 00 min
